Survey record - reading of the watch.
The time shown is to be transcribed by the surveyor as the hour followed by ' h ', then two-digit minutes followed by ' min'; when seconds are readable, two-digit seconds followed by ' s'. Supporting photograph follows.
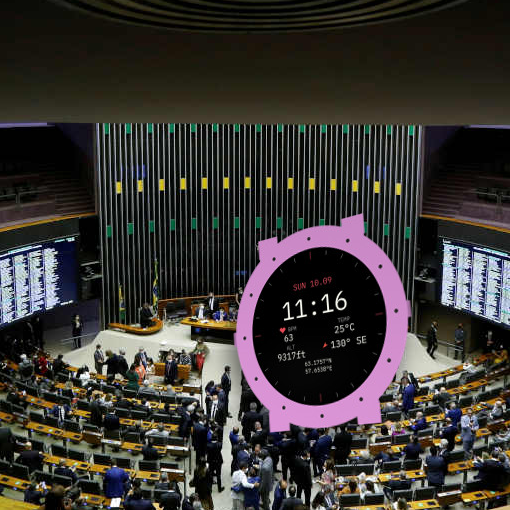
11 h 16 min
